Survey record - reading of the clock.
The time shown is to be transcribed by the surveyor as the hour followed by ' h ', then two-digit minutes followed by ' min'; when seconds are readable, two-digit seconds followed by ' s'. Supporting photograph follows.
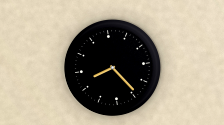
8 h 24 min
